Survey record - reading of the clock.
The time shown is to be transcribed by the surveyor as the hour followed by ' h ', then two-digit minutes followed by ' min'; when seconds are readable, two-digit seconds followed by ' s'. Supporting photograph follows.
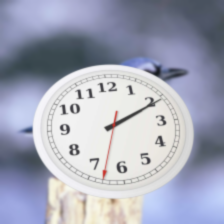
2 h 10 min 33 s
